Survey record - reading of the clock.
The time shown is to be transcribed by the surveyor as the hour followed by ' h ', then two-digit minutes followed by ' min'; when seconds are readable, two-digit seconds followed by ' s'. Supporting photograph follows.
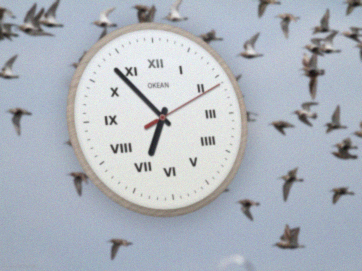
6 h 53 min 11 s
